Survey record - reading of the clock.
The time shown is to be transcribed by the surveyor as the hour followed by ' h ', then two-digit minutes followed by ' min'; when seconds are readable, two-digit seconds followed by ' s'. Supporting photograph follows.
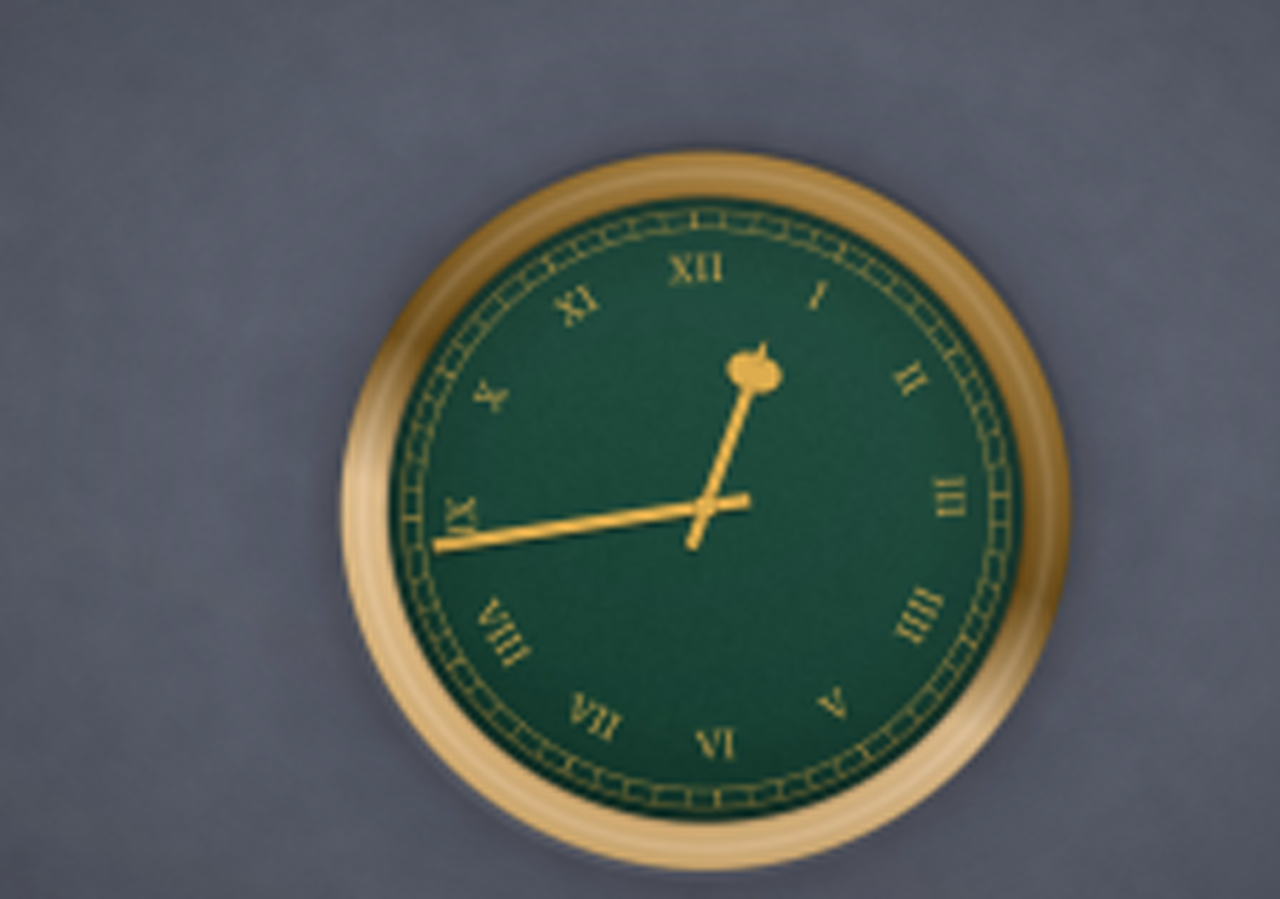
12 h 44 min
